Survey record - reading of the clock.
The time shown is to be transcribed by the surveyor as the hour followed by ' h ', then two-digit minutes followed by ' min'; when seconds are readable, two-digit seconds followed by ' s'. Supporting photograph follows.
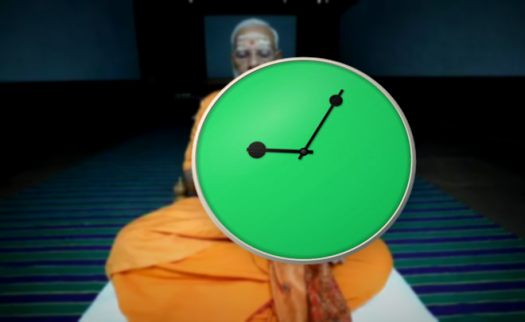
9 h 05 min
